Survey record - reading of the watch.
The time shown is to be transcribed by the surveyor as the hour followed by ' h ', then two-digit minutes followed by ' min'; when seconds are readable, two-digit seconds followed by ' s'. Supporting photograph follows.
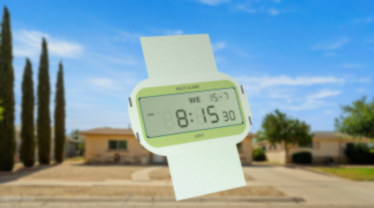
8 h 15 min 30 s
